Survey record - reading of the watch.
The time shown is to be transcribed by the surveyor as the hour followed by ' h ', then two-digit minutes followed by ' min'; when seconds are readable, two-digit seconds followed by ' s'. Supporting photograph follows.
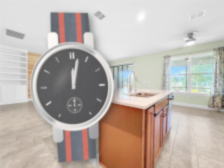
12 h 02 min
